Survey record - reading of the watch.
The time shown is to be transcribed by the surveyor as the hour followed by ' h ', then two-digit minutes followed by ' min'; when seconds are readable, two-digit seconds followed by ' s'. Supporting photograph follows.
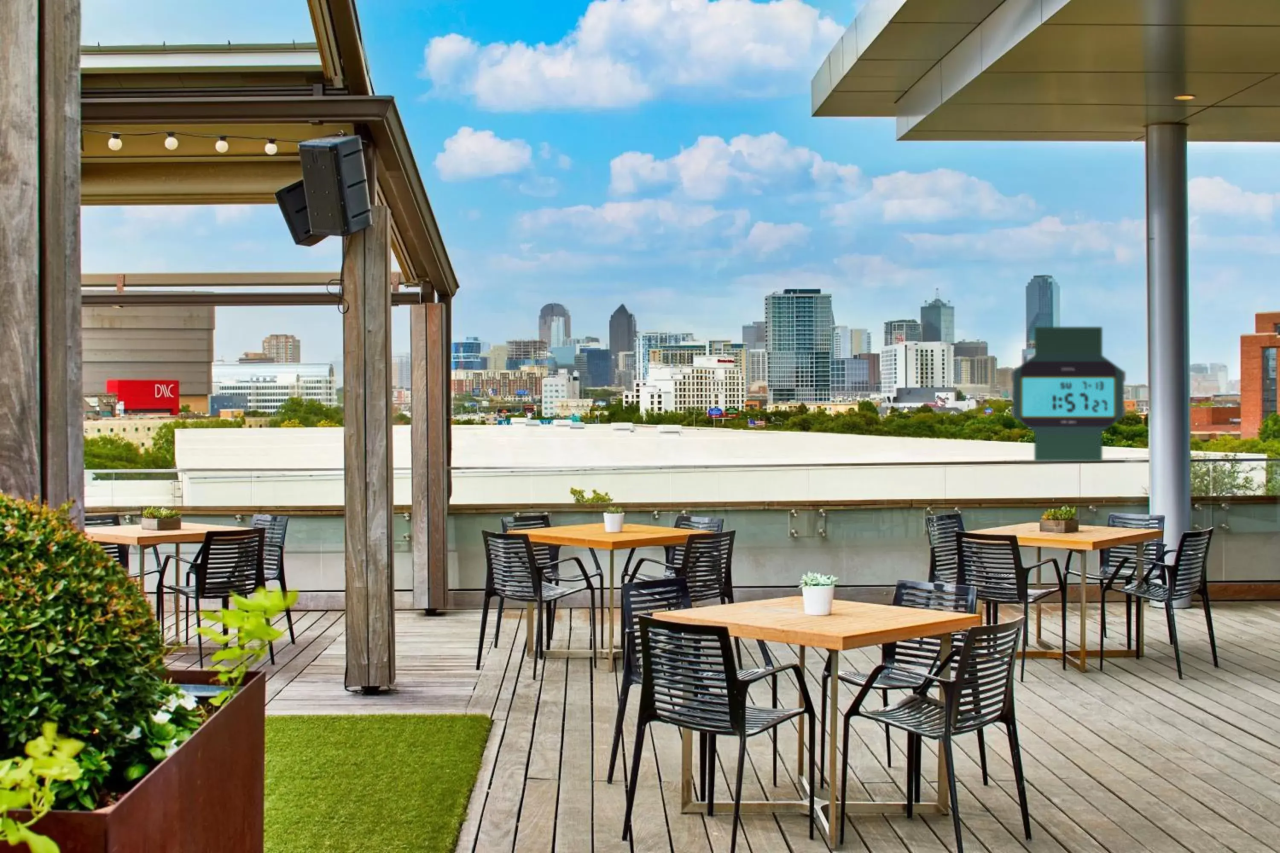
1 h 57 min 27 s
